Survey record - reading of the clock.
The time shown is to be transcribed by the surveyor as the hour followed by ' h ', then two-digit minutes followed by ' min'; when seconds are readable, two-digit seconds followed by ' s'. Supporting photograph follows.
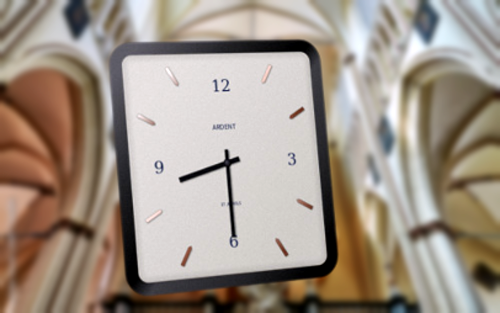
8 h 30 min
